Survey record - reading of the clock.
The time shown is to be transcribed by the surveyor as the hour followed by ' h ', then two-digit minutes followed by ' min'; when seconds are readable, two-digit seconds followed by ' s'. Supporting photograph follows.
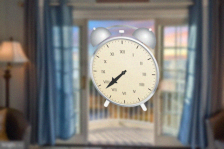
7 h 38 min
